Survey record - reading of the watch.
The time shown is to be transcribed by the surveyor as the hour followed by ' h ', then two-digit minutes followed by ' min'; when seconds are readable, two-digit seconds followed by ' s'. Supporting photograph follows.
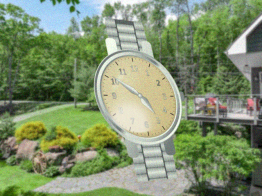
4 h 51 min
